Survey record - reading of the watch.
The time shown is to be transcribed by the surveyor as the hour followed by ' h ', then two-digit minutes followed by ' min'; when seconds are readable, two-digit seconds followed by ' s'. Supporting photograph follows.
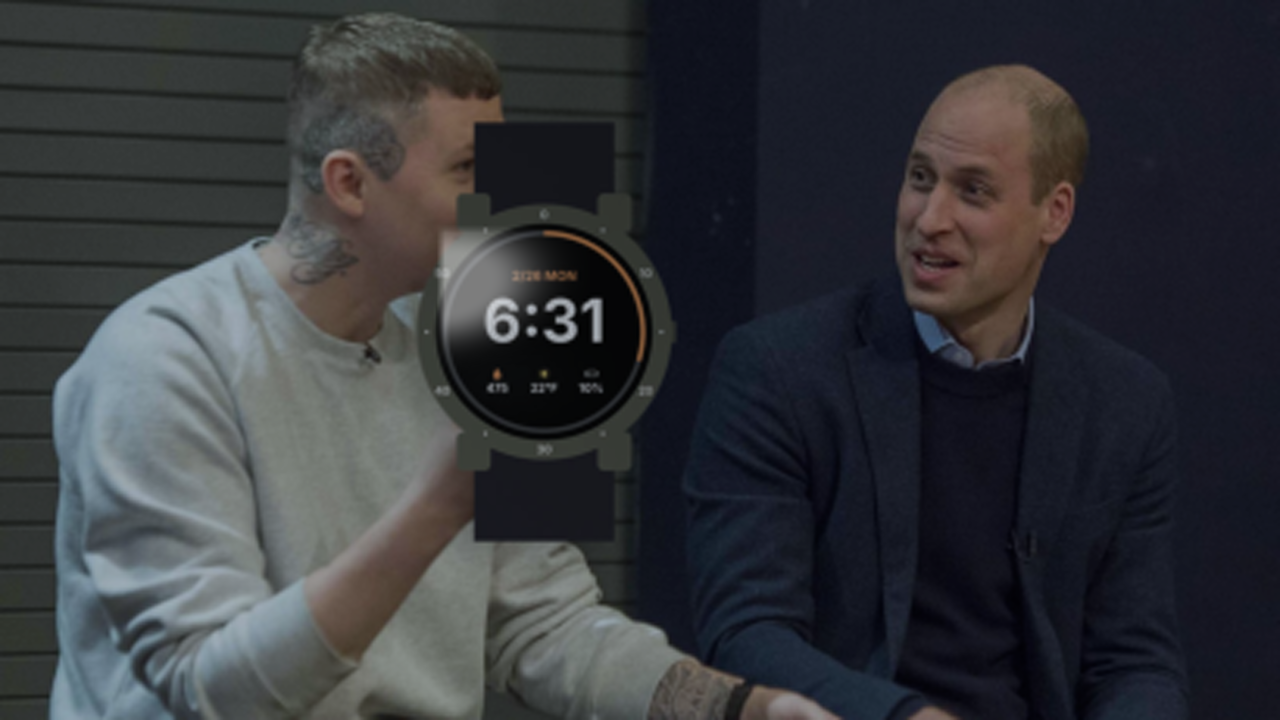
6 h 31 min
